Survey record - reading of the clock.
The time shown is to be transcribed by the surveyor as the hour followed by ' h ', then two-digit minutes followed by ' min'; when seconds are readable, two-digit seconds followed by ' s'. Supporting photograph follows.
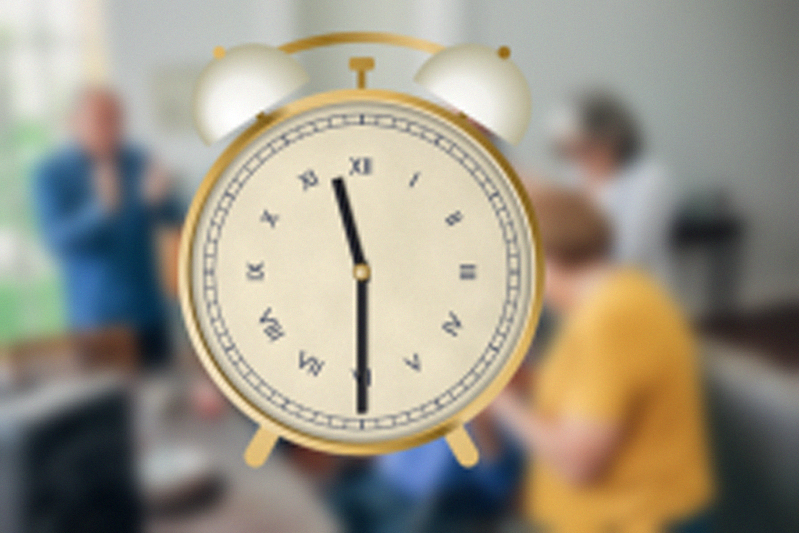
11 h 30 min
